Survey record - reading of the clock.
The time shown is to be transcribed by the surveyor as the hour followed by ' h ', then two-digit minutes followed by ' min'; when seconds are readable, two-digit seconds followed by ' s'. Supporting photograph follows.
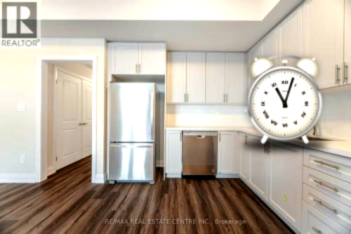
11 h 03 min
